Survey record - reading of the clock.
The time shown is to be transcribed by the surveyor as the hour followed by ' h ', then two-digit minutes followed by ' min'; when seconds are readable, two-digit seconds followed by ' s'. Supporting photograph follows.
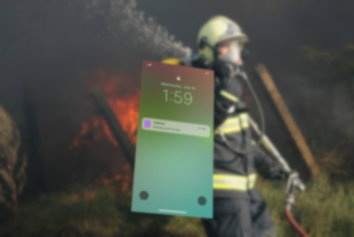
1 h 59 min
